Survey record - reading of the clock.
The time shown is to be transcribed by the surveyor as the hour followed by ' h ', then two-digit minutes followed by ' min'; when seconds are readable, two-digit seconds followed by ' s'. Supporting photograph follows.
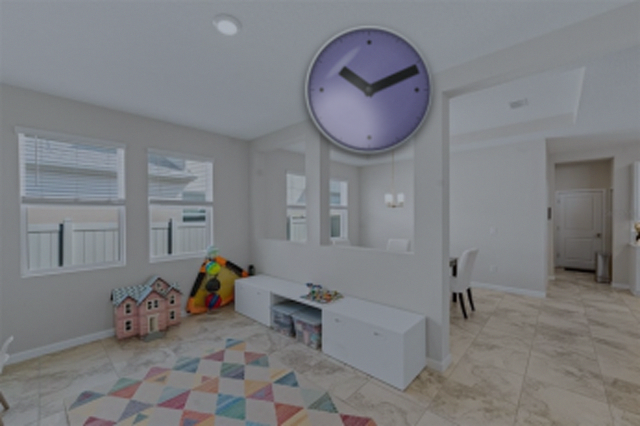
10 h 11 min
